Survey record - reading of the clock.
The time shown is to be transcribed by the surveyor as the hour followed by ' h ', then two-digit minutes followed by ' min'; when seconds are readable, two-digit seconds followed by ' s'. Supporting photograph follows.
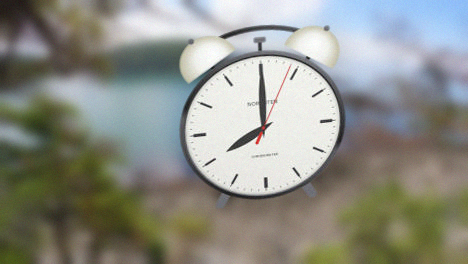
8 h 00 min 04 s
